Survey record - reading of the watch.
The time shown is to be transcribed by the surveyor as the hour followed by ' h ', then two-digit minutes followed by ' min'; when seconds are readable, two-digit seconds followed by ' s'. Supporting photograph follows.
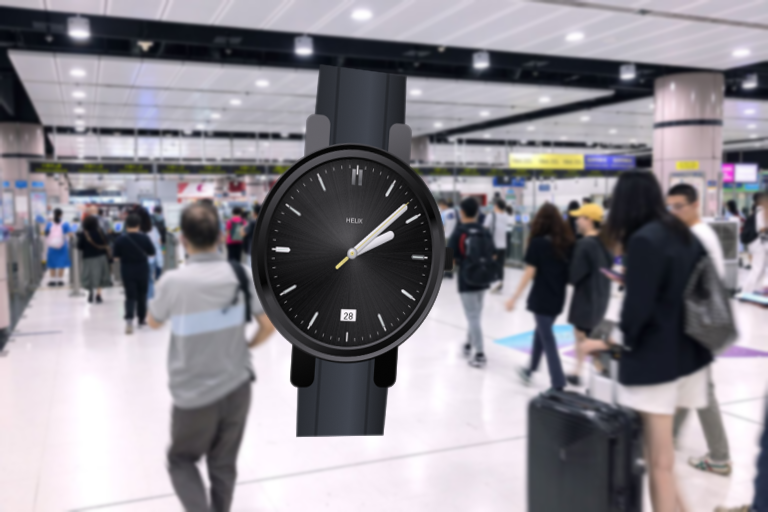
2 h 08 min 08 s
